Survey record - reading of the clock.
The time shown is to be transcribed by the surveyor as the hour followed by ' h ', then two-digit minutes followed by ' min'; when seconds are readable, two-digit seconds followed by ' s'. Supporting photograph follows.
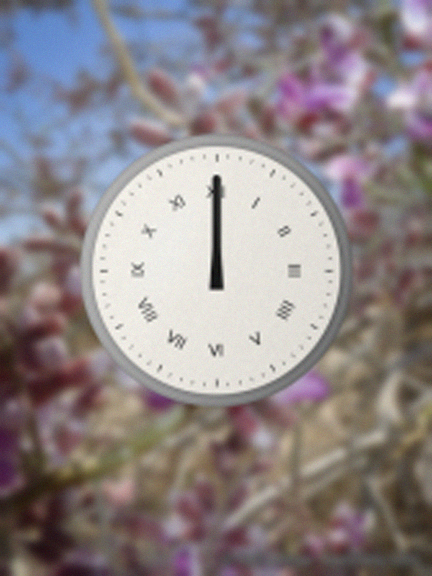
12 h 00 min
